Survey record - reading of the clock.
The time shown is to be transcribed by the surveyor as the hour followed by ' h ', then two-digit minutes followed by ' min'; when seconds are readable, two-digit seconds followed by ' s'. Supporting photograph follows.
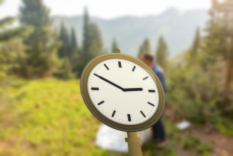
2 h 50 min
